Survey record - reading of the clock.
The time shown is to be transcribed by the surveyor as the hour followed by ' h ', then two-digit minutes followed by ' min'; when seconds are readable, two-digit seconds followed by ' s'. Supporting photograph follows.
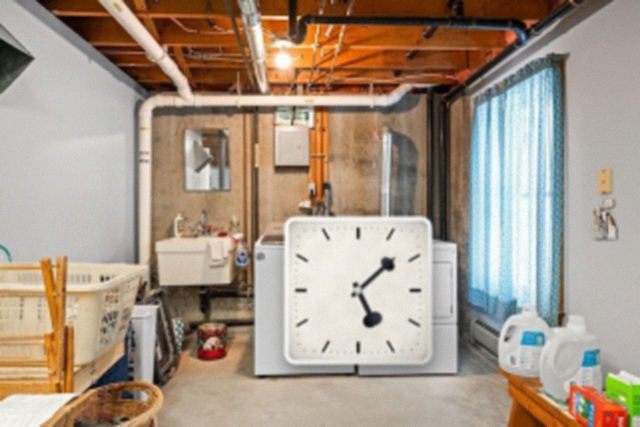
5 h 08 min
